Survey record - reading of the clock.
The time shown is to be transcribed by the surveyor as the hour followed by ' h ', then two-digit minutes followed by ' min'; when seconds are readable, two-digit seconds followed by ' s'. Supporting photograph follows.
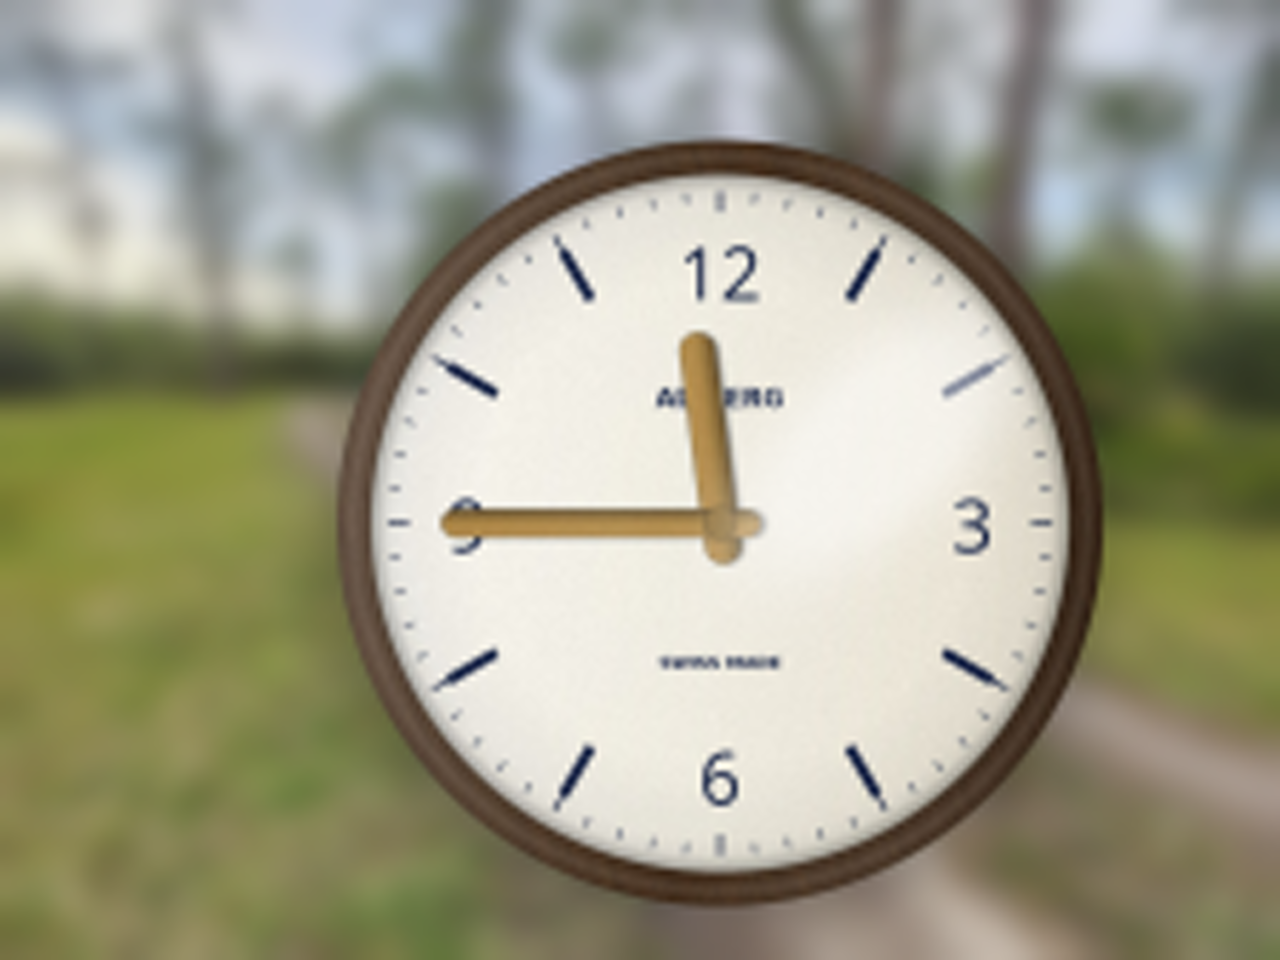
11 h 45 min
